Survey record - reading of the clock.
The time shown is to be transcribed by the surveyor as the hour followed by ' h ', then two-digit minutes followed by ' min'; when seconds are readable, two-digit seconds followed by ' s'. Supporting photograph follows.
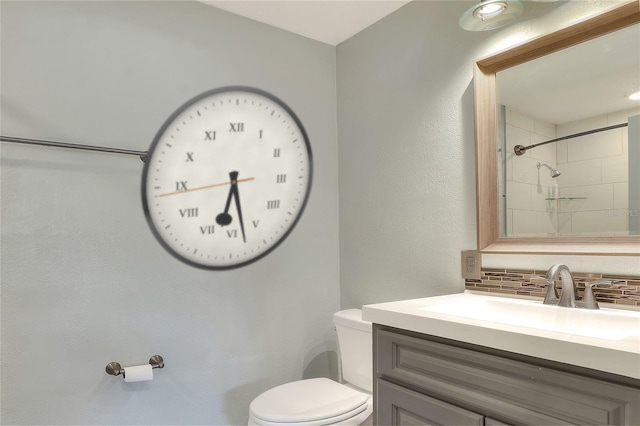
6 h 27 min 44 s
